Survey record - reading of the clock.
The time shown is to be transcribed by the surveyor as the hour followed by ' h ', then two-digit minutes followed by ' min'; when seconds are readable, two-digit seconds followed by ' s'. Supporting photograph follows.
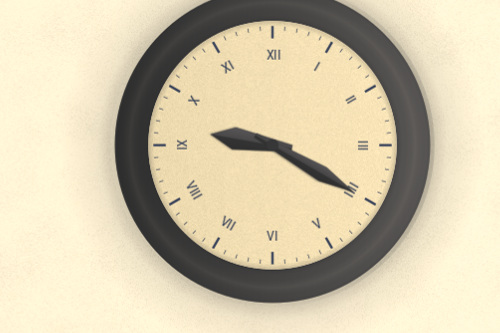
9 h 20 min
